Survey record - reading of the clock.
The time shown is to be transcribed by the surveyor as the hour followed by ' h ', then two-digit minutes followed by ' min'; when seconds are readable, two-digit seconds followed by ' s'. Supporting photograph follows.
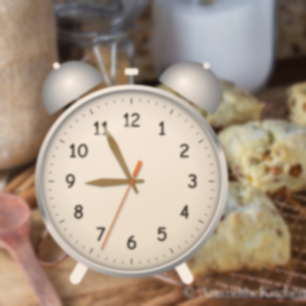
8 h 55 min 34 s
